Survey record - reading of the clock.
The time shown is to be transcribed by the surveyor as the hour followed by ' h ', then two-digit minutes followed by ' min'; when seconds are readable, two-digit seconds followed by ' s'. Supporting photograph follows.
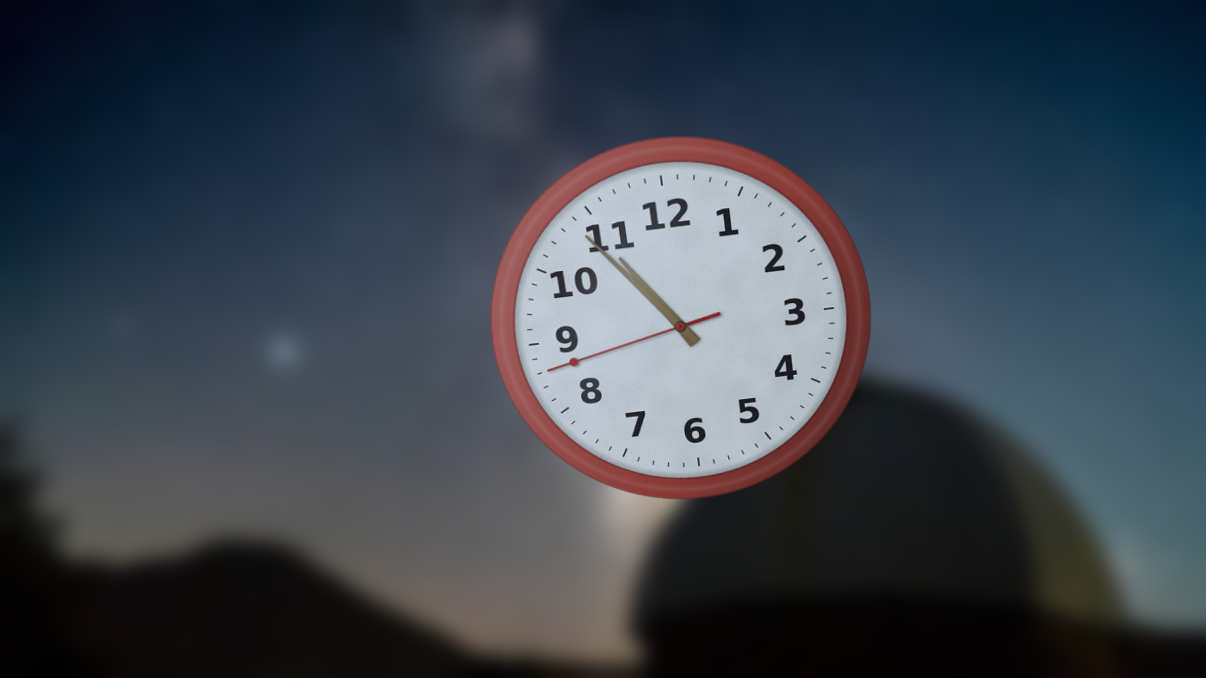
10 h 53 min 43 s
